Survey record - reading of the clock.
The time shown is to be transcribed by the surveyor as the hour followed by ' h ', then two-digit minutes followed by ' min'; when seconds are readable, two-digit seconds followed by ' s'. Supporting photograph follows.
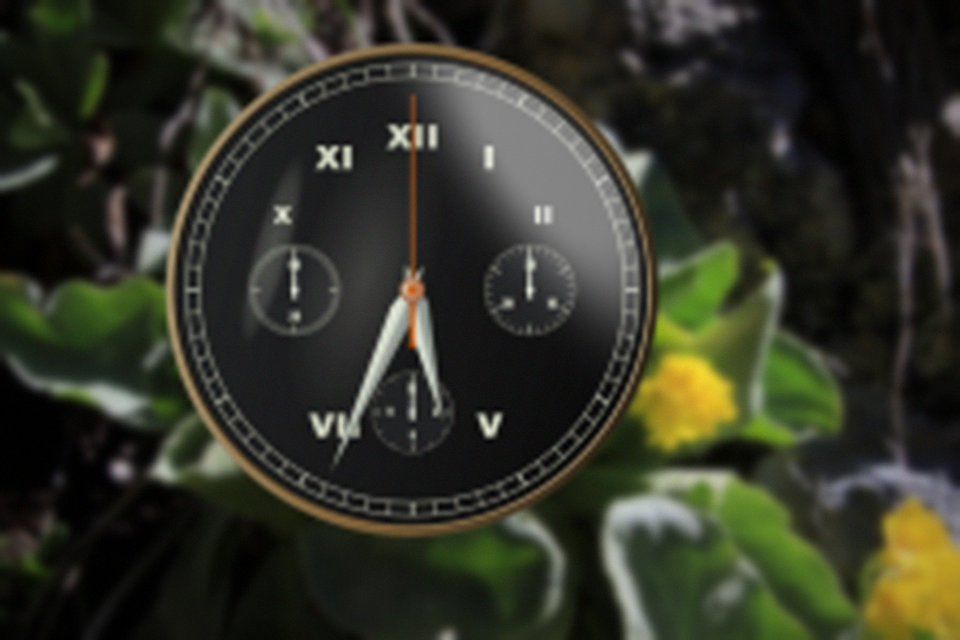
5 h 34 min
